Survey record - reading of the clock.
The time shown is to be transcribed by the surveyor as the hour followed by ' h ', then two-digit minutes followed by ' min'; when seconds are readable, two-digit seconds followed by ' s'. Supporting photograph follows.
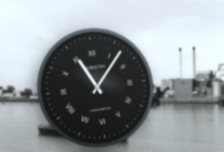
11 h 07 min
